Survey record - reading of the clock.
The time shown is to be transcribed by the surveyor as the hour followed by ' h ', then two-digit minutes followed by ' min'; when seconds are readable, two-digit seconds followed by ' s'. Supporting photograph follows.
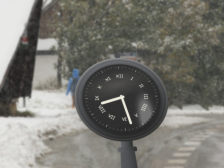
8 h 28 min
